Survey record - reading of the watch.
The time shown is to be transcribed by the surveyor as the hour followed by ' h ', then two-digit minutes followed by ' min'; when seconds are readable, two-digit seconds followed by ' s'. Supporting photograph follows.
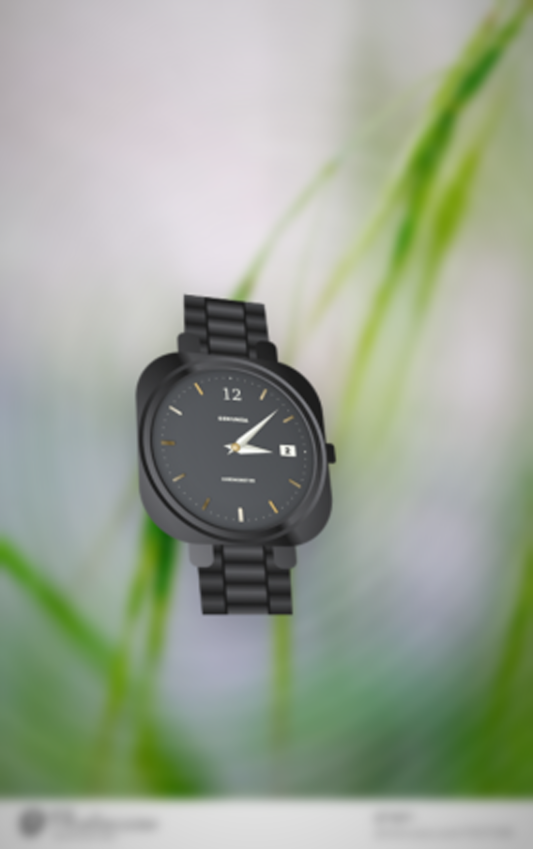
3 h 08 min
